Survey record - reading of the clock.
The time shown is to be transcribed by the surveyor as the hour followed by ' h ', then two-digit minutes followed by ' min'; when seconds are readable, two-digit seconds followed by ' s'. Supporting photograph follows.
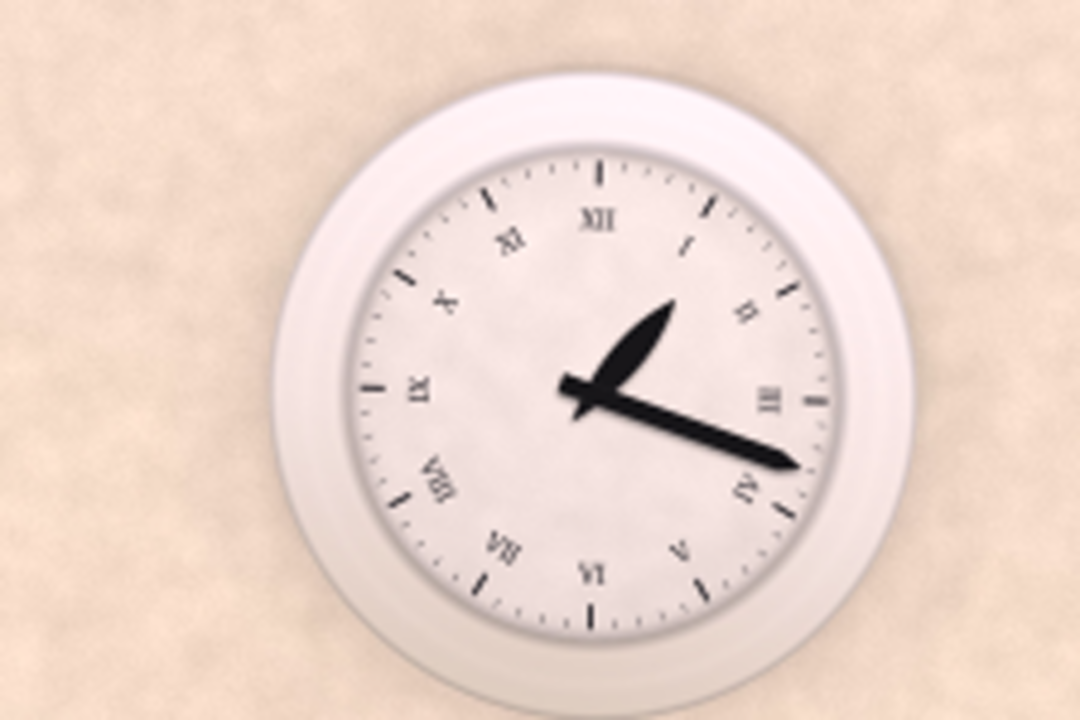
1 h 18 min
